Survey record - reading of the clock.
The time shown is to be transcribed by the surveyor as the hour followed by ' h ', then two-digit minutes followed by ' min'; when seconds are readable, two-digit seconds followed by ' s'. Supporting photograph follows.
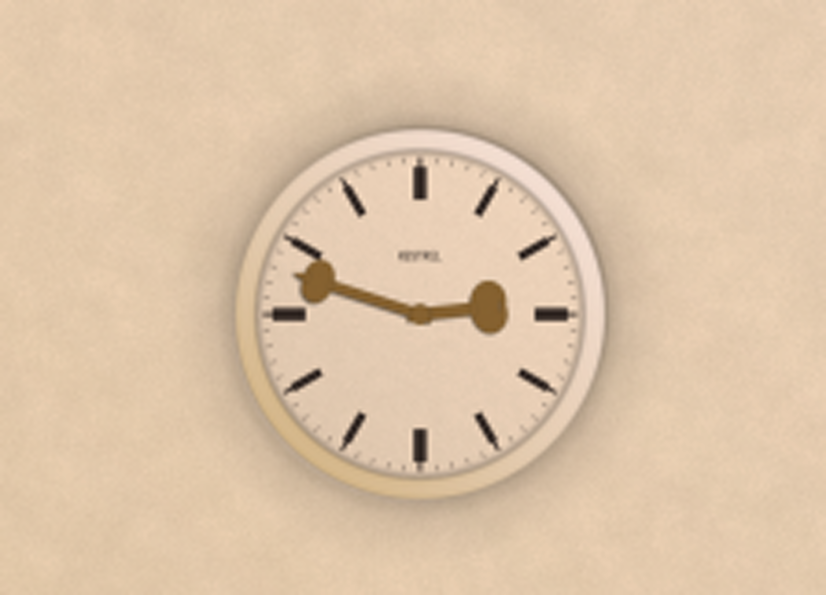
2 h 48 min
